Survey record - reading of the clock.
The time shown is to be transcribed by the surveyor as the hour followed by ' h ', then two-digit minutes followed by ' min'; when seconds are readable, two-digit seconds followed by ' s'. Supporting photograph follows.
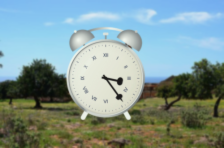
3 h 24 min
